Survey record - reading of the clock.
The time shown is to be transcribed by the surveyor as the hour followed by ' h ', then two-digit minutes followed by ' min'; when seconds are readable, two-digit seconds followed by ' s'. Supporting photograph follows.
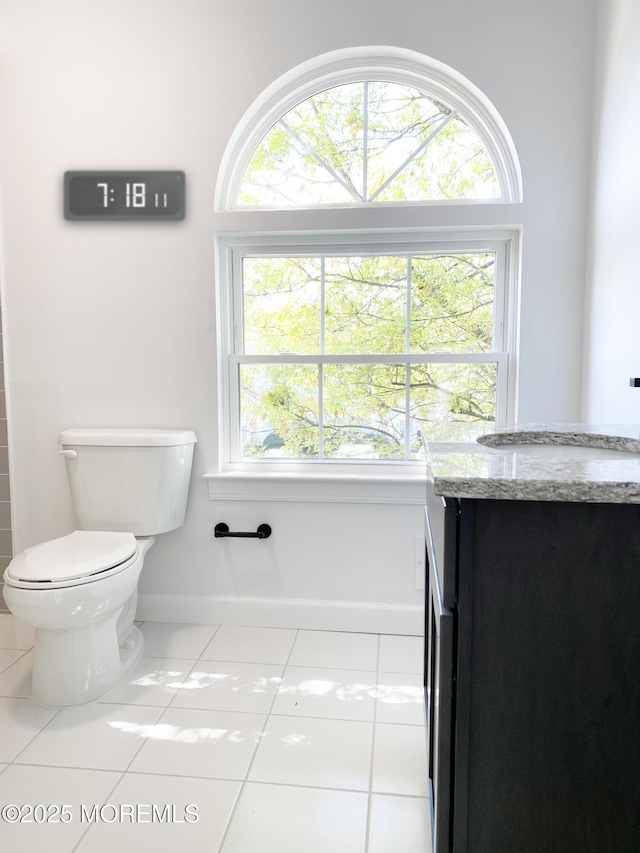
7 h 18 min 11 s
